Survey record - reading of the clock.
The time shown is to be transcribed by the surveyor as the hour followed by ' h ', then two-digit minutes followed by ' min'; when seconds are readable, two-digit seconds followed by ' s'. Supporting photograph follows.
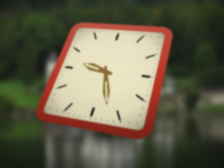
9 h 27 min
